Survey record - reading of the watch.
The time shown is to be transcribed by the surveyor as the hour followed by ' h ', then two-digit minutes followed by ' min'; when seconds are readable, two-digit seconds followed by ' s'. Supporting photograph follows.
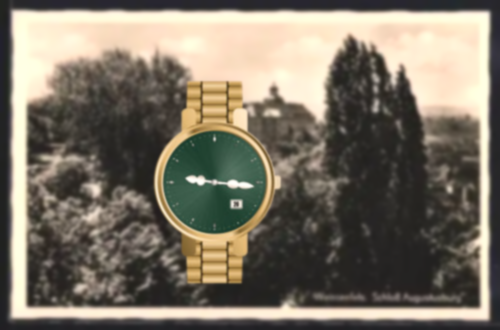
9 h 16 min
